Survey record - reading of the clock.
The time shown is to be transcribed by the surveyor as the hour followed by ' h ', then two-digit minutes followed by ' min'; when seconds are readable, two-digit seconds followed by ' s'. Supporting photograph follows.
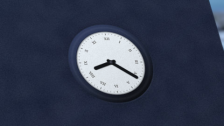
8 h 21 min
